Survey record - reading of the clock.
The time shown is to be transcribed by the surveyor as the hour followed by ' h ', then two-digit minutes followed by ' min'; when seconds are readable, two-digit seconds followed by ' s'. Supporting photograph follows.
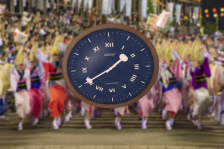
1 h 40 min
